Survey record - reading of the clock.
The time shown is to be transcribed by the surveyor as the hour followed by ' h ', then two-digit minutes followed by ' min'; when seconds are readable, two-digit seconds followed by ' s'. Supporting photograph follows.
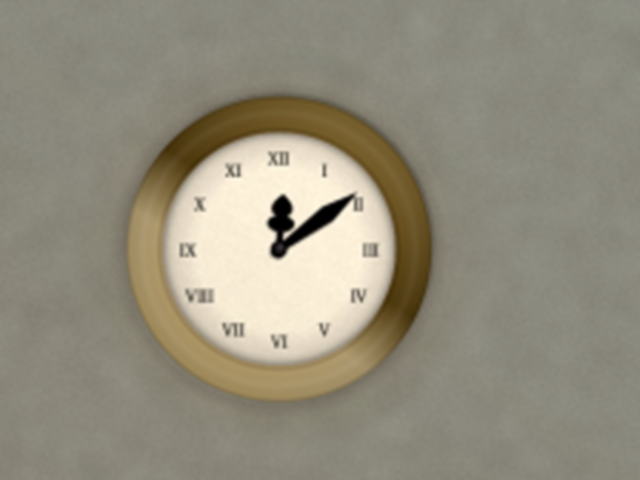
12 h 09 min
